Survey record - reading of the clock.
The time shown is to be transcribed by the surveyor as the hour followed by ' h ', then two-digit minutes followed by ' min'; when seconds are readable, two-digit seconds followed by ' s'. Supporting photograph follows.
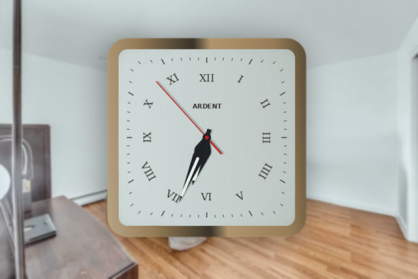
6 h 33 min 53 s
